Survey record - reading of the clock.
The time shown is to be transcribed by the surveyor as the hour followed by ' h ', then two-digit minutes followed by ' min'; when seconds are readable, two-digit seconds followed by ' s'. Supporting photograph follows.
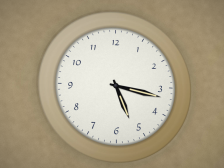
5 h 17 min
